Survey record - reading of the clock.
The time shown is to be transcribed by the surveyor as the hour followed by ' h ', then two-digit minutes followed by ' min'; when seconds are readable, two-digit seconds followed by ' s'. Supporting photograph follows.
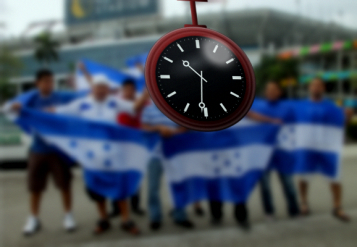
10 h 31 min
